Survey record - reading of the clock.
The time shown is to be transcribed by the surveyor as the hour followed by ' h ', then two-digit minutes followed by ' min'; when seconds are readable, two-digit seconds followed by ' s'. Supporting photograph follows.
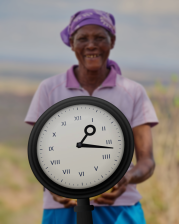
1 h 17 min
